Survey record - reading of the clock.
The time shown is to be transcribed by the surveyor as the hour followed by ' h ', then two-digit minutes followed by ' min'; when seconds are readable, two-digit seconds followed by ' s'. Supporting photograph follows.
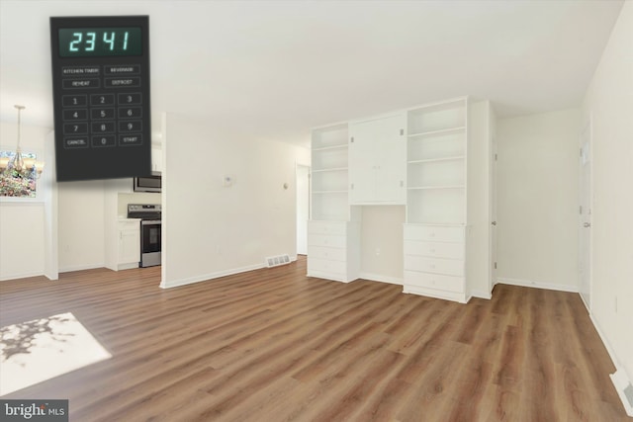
23 h 41 min
